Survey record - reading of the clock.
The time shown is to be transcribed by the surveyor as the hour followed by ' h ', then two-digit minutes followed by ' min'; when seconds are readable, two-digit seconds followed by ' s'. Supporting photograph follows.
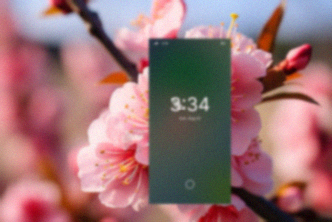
3 h 34 min
